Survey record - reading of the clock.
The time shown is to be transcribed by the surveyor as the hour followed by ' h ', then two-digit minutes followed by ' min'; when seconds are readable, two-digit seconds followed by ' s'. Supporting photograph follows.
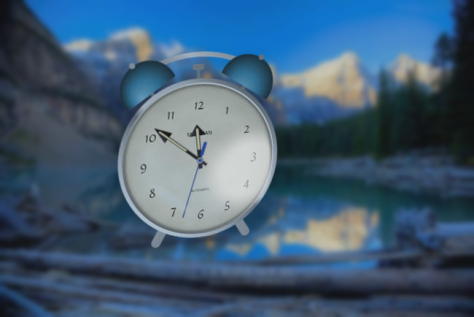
11 h 51 min 33 s
